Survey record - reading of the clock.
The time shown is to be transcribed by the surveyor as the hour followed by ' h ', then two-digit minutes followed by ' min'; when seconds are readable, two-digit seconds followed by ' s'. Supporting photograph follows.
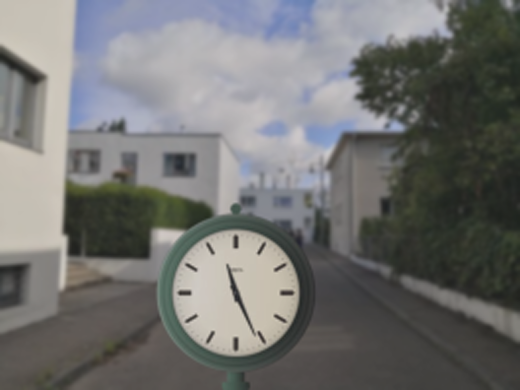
11 h 26 min
